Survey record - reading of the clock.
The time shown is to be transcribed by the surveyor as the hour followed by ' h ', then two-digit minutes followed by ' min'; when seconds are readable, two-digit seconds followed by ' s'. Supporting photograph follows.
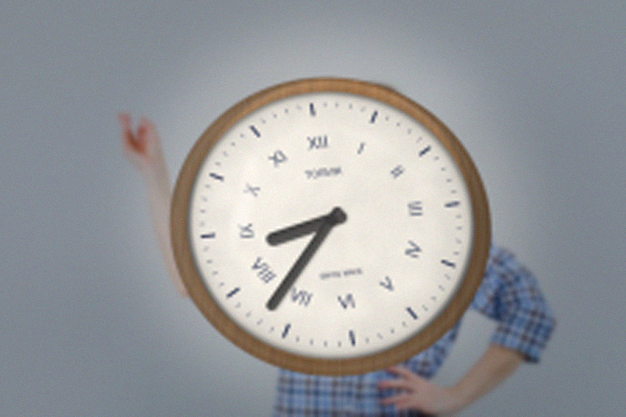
8 h 37 min
